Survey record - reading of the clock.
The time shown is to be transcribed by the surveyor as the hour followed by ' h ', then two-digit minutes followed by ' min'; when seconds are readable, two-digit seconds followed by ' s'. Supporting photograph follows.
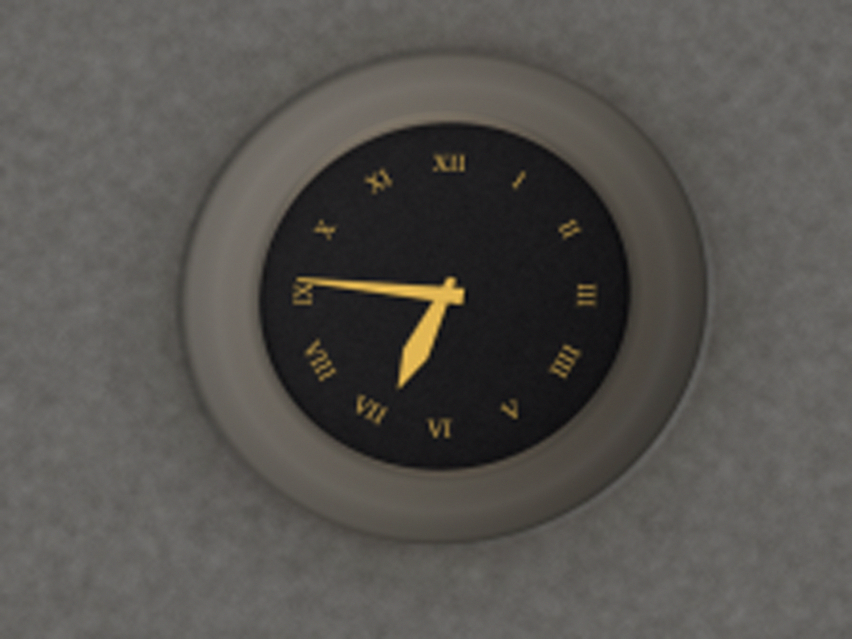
6 h 46 min
